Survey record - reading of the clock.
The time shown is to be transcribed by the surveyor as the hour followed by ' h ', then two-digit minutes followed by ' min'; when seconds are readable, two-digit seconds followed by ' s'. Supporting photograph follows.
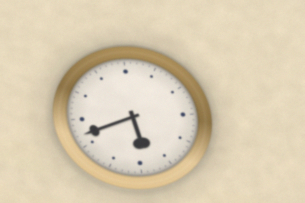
5 h 42 min
